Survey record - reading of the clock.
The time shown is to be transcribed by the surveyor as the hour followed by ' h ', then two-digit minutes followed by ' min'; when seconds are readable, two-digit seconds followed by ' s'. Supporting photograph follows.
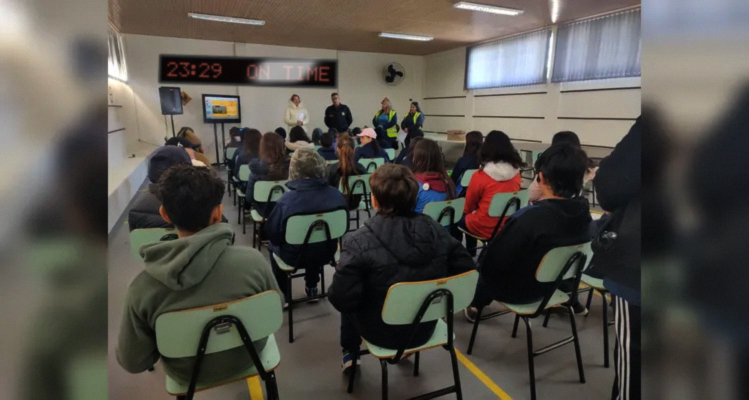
23 h 29 min
